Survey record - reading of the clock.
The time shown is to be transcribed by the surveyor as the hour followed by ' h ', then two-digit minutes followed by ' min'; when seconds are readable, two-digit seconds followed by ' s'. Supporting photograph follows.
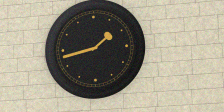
1 h 43 min
